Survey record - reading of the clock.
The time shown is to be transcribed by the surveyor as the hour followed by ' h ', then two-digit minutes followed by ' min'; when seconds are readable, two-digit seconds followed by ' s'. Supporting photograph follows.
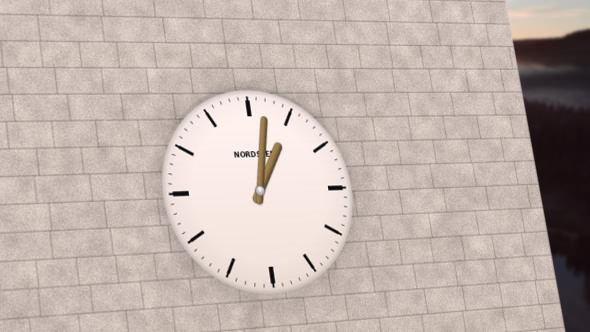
1 h 02 min
